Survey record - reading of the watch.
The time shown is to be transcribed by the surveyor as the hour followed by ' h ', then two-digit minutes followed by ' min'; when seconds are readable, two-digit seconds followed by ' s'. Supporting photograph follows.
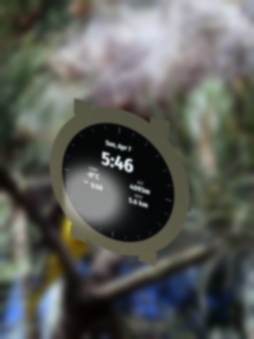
5 h 46 min
